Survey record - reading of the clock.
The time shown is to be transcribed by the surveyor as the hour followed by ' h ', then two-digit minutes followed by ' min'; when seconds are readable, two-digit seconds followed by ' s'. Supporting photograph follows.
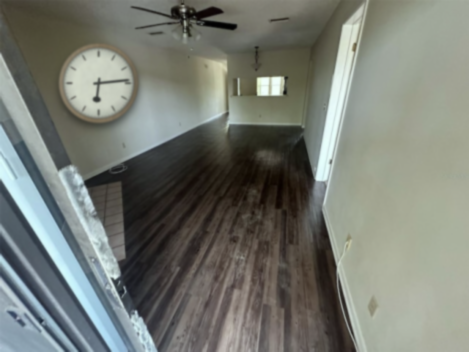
6 h 14 min
